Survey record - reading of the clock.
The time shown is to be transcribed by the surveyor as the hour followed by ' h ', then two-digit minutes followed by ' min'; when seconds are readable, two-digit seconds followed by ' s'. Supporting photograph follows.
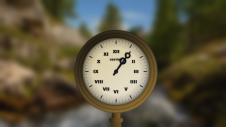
1 h 06 min
